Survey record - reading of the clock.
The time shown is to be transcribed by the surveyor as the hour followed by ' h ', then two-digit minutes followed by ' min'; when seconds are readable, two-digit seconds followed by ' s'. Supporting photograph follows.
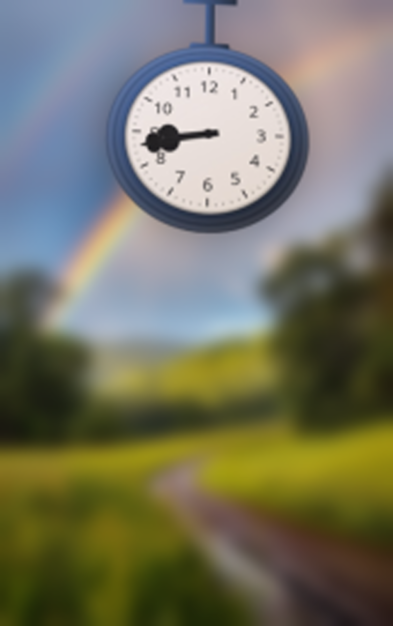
8 h 43 min
